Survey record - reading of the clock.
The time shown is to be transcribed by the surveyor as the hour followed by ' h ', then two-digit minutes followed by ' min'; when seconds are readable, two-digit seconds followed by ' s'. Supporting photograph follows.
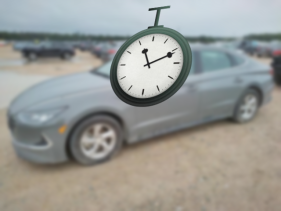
11 h 11 min
